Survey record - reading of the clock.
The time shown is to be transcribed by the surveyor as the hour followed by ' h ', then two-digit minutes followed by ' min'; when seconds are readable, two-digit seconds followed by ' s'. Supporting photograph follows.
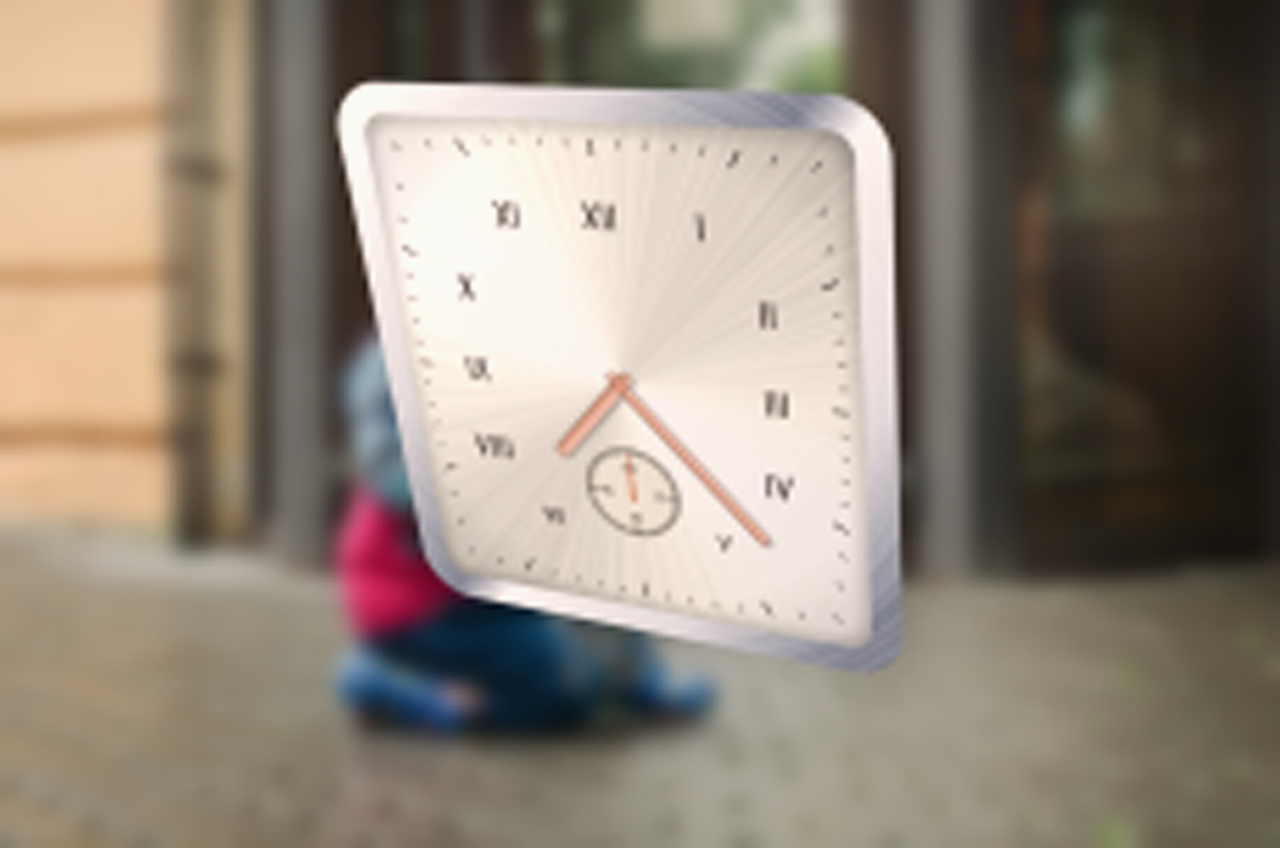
7 h 23 min
